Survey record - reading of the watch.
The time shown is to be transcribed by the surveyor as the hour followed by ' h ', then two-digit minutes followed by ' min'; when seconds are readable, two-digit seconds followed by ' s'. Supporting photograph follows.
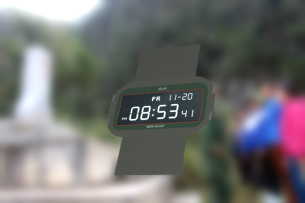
8 h 53 min 41 s
